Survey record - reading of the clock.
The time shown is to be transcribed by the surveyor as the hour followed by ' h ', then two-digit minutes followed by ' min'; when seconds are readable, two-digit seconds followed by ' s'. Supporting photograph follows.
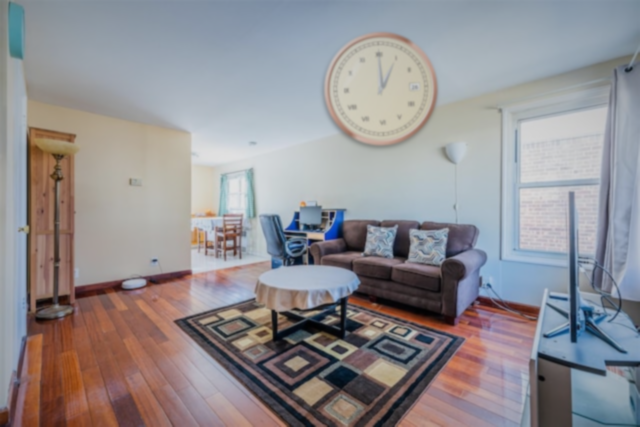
1 h 00 min
